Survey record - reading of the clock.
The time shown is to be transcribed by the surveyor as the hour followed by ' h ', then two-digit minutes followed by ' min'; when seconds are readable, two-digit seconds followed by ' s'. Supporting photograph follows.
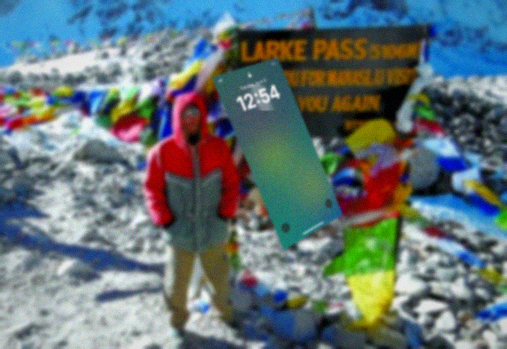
12 h 54 min
